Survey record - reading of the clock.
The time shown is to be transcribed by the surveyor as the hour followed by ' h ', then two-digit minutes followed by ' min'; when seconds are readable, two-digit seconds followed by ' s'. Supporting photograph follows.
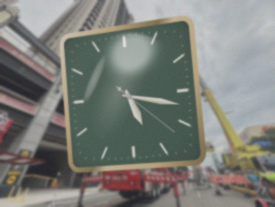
5 h 17 min 22 s
